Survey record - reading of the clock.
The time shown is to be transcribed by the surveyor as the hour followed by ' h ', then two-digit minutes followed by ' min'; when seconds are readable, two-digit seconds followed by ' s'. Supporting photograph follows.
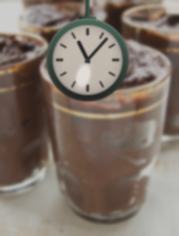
11 h 07 min
